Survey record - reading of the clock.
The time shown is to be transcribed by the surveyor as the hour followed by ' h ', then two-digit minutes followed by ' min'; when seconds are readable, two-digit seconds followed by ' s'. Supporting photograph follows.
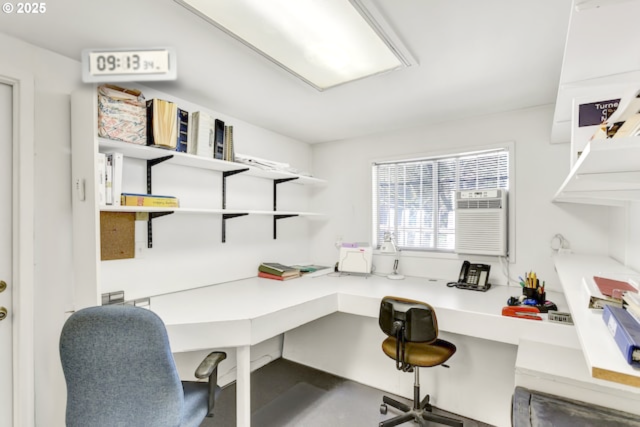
9 h 13 min
